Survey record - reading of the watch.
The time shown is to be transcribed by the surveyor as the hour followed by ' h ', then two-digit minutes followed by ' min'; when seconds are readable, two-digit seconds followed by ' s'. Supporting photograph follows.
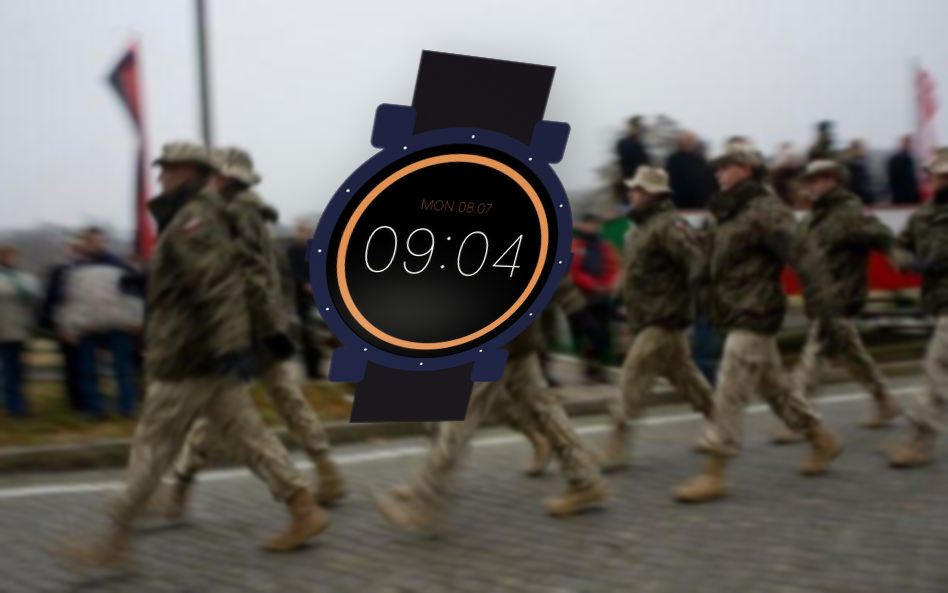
9 h 04 min
